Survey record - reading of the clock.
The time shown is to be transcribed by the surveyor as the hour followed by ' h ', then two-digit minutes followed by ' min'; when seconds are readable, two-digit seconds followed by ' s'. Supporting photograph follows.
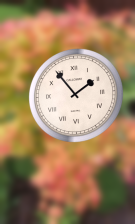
1 h 54 min
